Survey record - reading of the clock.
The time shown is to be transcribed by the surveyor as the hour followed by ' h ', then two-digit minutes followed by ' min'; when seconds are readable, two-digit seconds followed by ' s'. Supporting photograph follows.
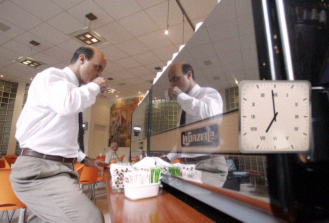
6 h 59 min
